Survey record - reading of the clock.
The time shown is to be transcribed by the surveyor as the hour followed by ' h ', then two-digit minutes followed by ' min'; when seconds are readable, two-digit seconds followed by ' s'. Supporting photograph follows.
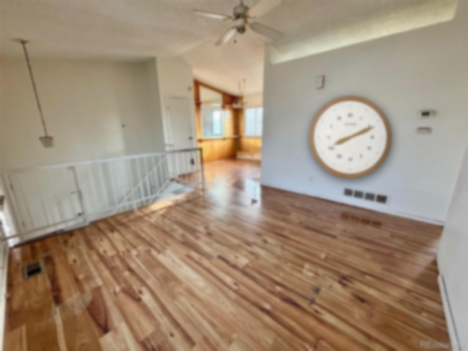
8 h 11 min
